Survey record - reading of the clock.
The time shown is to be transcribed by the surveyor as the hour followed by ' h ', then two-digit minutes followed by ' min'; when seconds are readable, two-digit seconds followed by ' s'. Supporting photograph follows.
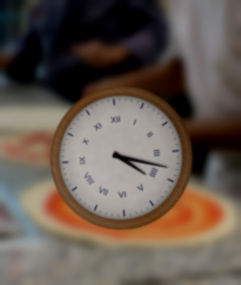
4 h 18 min
